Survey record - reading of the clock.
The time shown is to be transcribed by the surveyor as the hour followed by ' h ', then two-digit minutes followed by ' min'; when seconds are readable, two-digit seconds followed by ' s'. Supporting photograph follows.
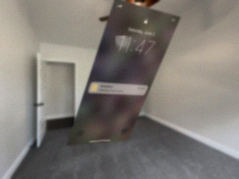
11 h 47 min
